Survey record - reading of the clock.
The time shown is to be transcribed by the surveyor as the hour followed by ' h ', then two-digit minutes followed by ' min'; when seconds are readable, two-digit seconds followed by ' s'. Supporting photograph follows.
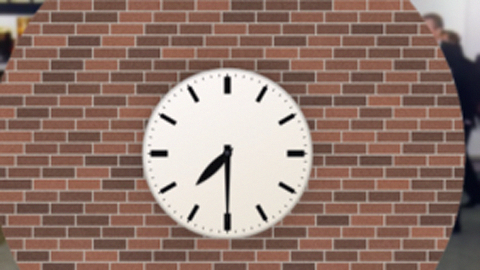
7 h 30 min
